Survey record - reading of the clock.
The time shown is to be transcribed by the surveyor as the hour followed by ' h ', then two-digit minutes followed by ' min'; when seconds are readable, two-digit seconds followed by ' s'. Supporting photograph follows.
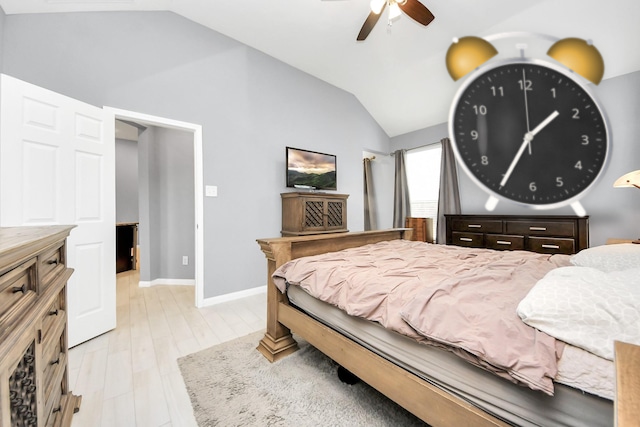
1 h 35 min 00 s
